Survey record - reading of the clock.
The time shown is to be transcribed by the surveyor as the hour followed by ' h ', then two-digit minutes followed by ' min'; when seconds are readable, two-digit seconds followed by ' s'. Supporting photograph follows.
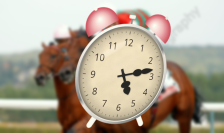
5 h 13 min
